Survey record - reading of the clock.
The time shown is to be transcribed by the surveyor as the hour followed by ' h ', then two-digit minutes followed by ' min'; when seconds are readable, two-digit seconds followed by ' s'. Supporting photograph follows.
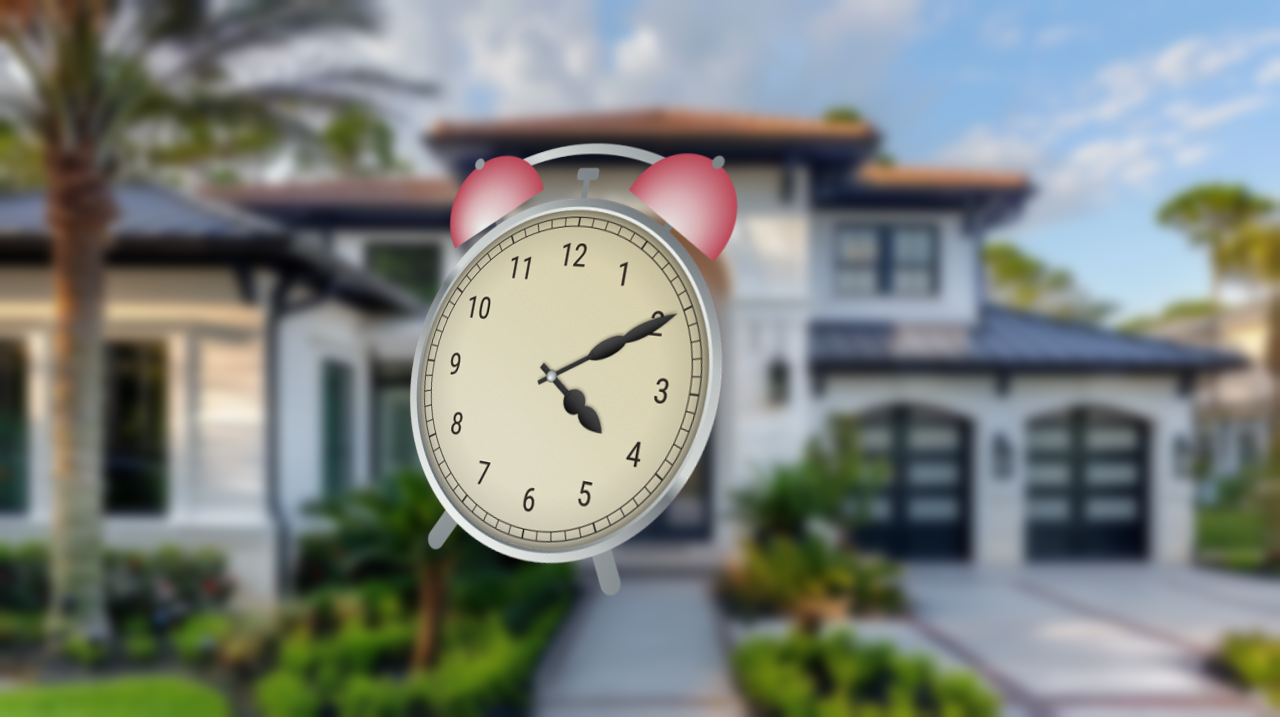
4 h 10 min
